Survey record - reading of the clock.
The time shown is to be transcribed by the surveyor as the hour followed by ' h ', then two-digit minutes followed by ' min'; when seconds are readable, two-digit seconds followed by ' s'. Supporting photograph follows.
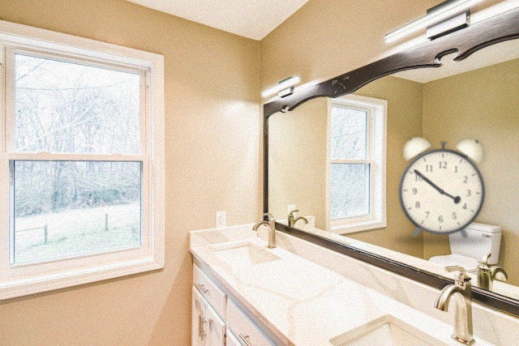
3 h 51 min
